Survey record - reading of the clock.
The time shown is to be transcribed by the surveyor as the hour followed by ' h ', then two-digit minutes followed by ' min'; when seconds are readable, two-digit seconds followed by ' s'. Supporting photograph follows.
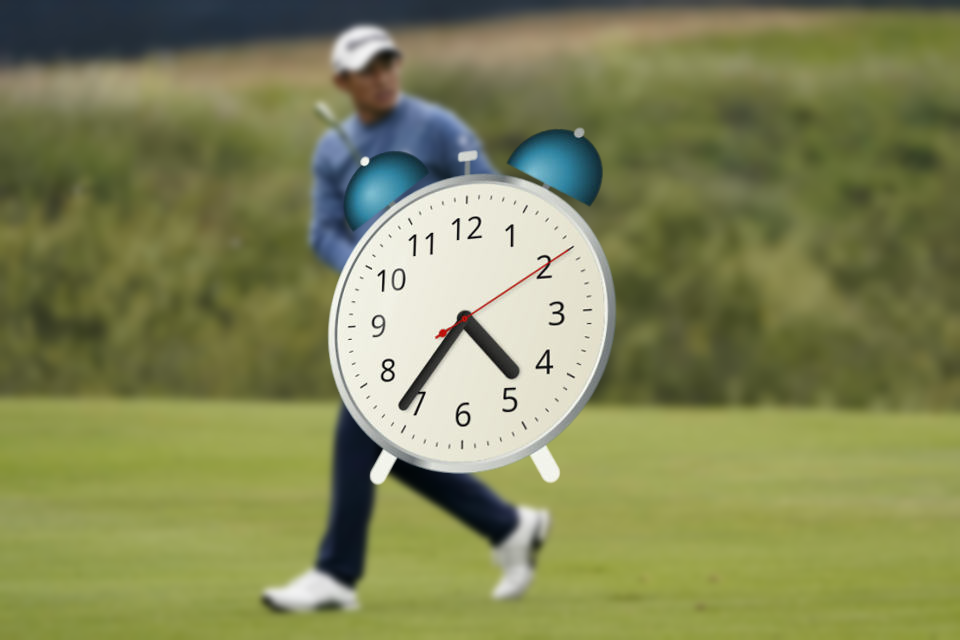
4 h 36 min 10 s
